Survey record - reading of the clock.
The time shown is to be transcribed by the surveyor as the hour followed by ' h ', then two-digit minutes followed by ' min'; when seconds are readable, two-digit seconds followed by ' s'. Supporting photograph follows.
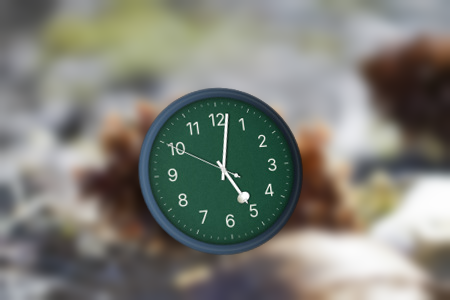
5 h 01 min 50 s
